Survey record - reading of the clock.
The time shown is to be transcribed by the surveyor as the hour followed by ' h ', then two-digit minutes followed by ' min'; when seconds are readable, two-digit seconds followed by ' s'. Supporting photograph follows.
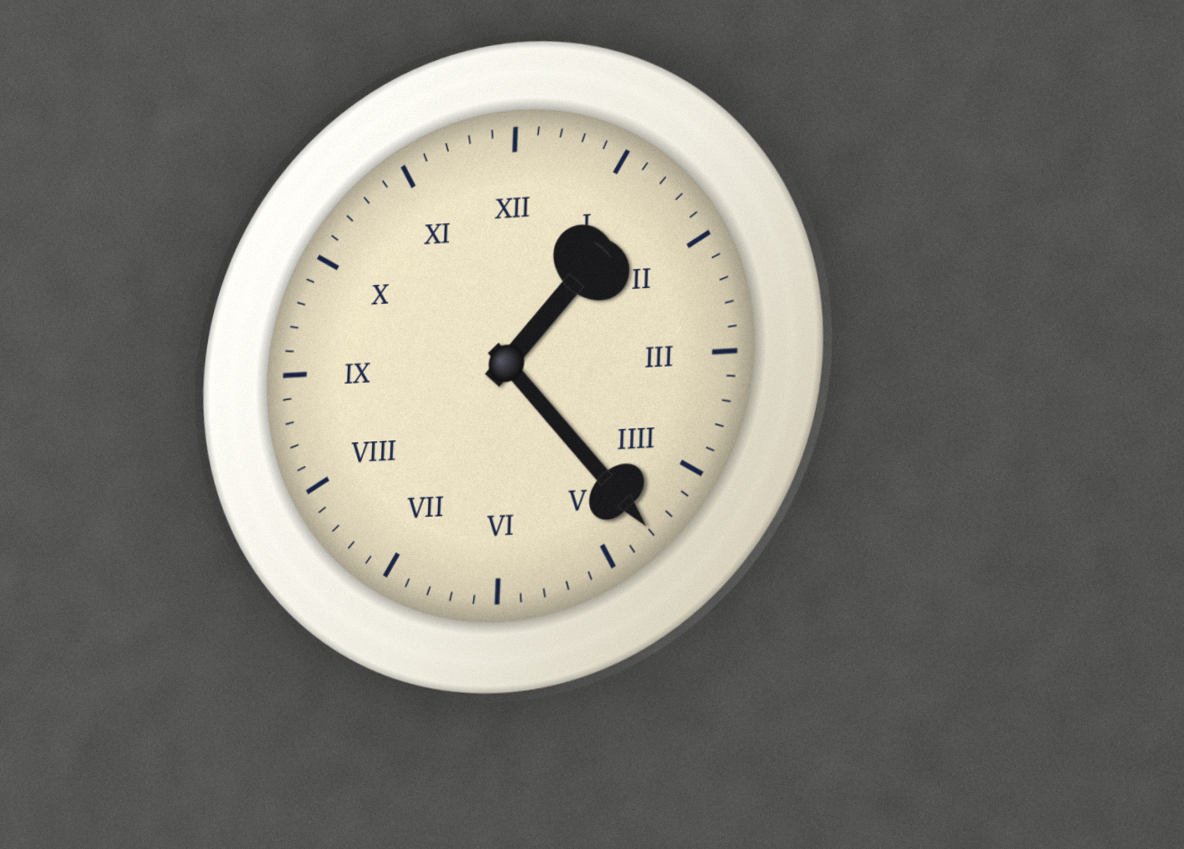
1 h 23 min
